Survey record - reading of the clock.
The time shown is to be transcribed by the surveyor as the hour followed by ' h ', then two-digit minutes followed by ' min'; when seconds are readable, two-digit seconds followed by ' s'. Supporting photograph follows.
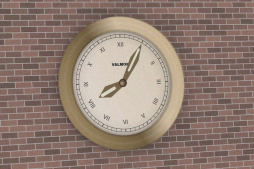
8 h 05 min
